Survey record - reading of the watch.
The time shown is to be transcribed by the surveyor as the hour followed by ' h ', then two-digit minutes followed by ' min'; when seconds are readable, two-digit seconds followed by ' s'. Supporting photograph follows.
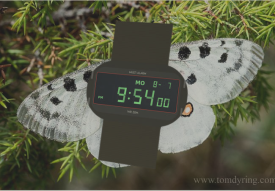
9 h 54 min 00 s
